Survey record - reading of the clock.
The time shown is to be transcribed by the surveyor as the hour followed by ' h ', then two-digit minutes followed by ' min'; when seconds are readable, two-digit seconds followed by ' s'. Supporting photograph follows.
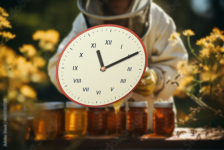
11 h 10 min
